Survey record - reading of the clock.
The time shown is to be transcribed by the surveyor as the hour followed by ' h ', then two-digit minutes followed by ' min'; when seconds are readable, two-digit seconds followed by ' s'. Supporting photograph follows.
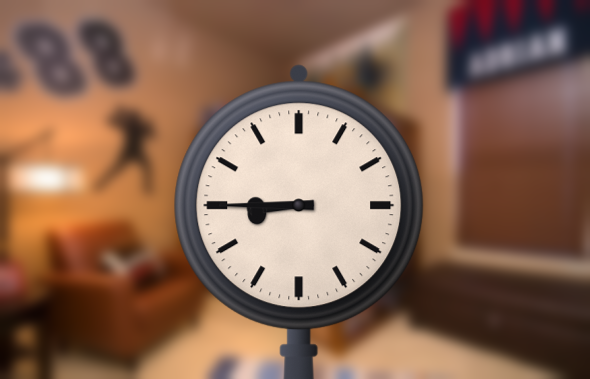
8 h 45 min
